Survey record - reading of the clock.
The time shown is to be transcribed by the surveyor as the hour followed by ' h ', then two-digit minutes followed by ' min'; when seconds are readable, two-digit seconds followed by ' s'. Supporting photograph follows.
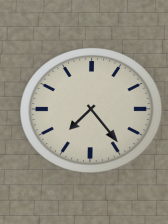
7 h 24 min
